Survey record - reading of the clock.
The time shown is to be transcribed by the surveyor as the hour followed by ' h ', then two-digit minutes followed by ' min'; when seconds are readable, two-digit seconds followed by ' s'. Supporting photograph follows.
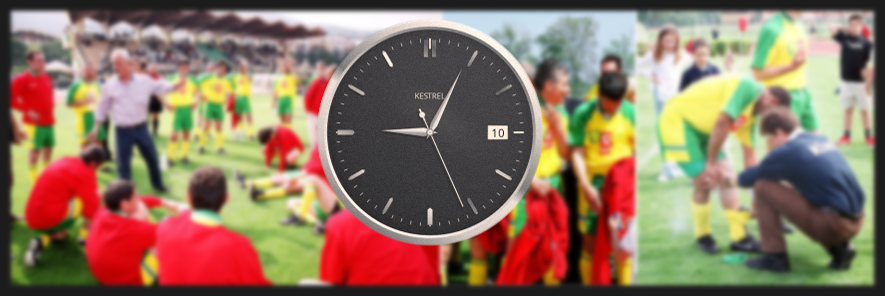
9 h 04 min 26 s
